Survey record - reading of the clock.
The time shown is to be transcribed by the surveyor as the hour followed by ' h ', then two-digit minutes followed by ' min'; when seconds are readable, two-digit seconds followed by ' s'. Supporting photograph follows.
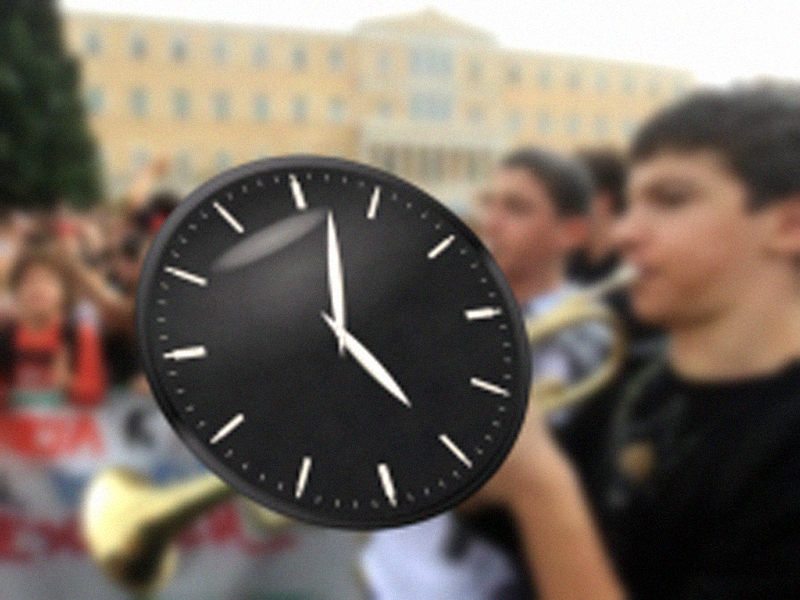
5 h 02 min
